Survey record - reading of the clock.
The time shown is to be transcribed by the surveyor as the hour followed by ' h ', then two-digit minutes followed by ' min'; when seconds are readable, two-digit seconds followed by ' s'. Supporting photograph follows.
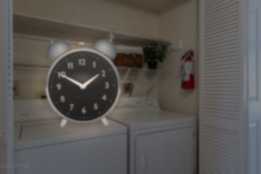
1 h 50 min
